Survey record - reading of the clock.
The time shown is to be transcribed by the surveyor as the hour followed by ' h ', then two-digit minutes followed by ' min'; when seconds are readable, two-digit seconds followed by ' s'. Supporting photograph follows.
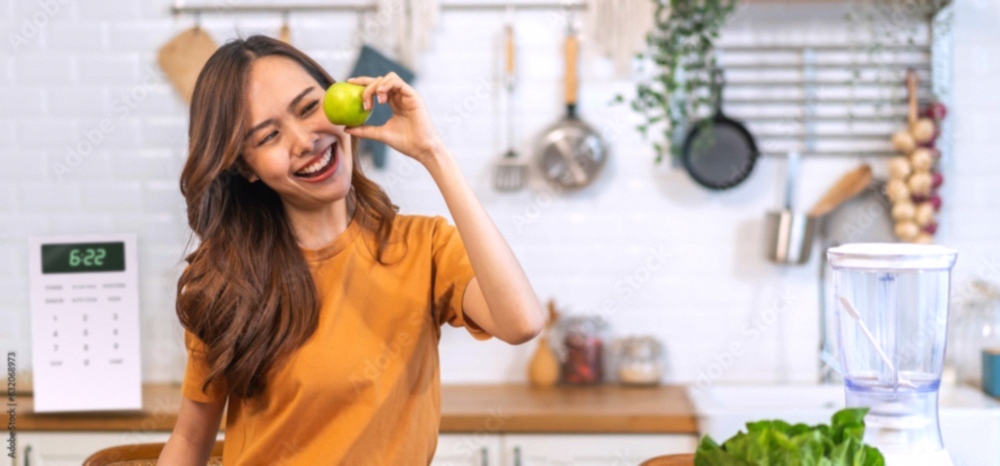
6 h 22 min
